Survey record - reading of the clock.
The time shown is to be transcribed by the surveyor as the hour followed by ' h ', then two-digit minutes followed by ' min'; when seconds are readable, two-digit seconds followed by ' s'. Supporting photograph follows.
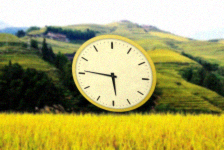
5 h 46 min
